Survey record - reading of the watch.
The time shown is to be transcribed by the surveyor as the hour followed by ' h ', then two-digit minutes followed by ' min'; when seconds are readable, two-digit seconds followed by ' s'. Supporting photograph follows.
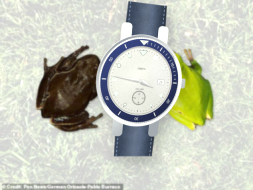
3 h 46 min
